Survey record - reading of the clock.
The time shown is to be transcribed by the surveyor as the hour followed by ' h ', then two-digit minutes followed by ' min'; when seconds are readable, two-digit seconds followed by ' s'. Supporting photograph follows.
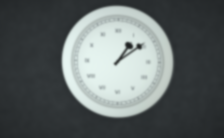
1 h 09 min
